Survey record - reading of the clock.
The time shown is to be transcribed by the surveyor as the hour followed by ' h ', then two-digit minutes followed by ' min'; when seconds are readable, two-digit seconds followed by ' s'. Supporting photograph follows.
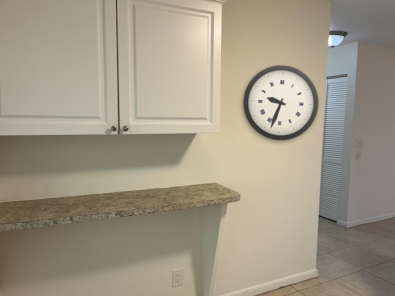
9 h 33 min
